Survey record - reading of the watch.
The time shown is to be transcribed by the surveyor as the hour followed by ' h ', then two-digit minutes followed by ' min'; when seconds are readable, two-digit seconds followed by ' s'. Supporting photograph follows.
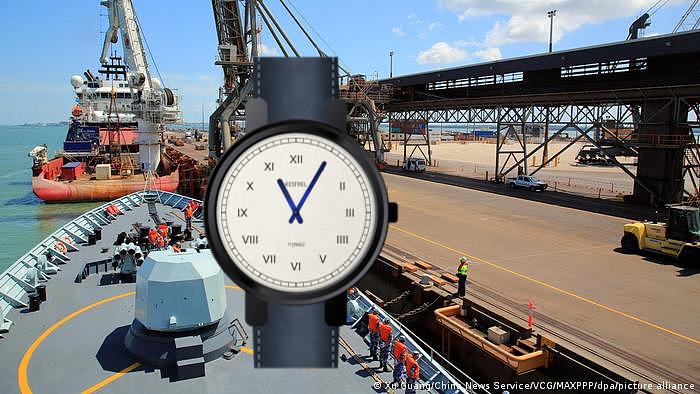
11 h 05 min
